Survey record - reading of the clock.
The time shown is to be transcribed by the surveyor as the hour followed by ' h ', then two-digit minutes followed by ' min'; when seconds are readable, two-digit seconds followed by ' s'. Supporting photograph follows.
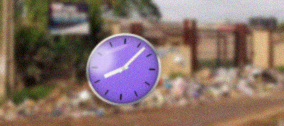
8 h 07 min
